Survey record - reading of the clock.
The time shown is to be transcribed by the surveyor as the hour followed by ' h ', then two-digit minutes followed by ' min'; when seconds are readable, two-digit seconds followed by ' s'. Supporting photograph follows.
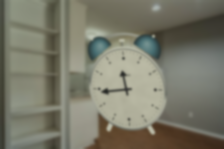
11 h 44 min
